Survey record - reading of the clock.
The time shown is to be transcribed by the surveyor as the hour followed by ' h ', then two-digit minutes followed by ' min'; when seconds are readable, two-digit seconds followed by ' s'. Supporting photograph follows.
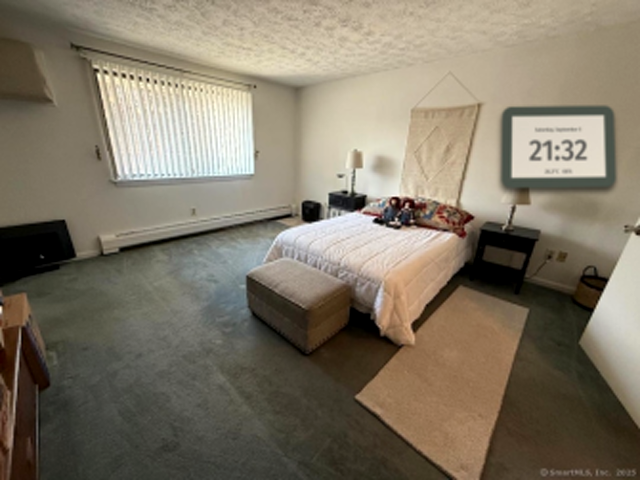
21 h 32 min
